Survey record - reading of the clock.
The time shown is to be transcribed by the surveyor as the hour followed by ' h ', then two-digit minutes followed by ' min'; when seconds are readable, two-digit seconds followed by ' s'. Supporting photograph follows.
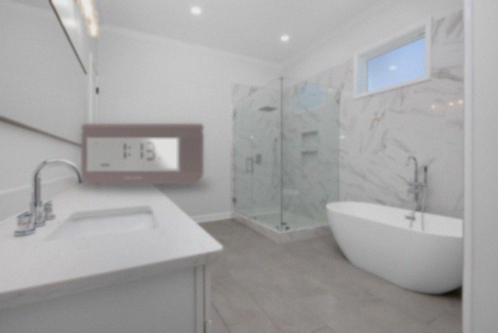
1 h 13 min
